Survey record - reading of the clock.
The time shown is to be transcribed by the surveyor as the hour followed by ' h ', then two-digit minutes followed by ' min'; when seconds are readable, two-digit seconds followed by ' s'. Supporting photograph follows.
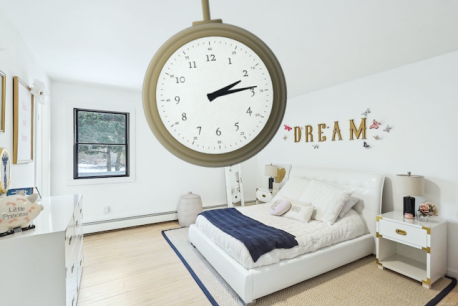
2 h 14 min
